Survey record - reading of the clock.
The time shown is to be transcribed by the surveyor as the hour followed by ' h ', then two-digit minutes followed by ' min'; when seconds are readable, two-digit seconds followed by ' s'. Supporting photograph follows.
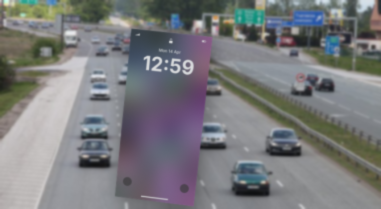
12 h 59 min
